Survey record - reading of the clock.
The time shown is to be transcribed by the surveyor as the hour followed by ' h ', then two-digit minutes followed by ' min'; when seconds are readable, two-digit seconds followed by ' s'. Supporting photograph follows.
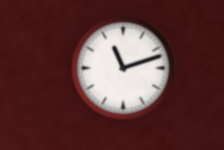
11 h 12 min
